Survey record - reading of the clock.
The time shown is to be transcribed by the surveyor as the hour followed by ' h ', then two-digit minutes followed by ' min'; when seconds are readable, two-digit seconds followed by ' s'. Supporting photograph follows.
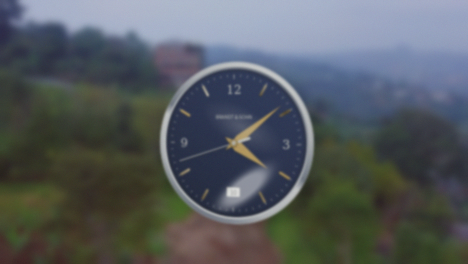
4 h 08 min 42 s
